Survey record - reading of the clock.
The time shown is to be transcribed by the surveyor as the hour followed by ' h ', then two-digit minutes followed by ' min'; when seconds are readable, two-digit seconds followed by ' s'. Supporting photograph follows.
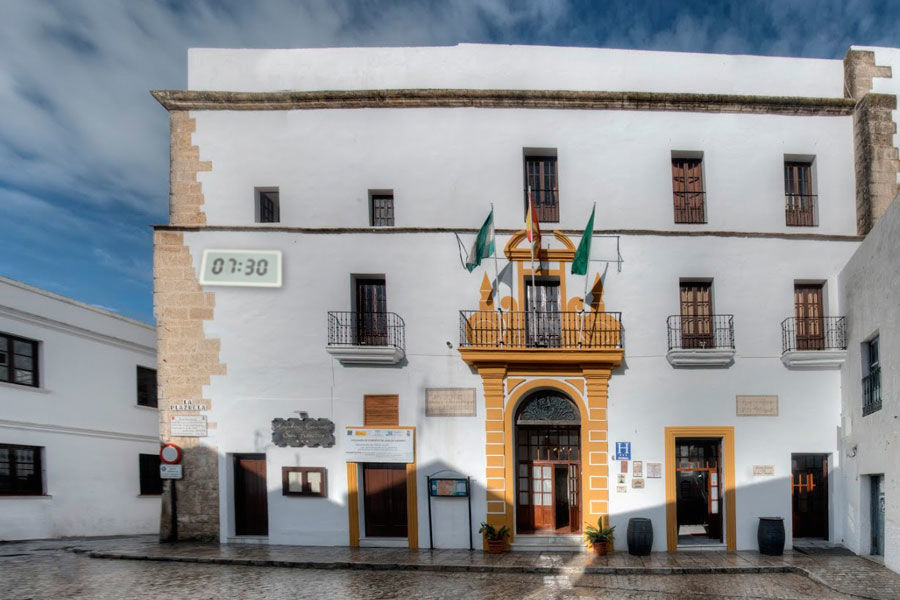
7 h 30 min
